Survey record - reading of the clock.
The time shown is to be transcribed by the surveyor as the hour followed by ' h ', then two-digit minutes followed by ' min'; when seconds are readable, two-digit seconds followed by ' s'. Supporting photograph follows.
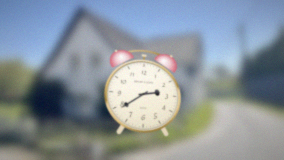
2 h 39 min
